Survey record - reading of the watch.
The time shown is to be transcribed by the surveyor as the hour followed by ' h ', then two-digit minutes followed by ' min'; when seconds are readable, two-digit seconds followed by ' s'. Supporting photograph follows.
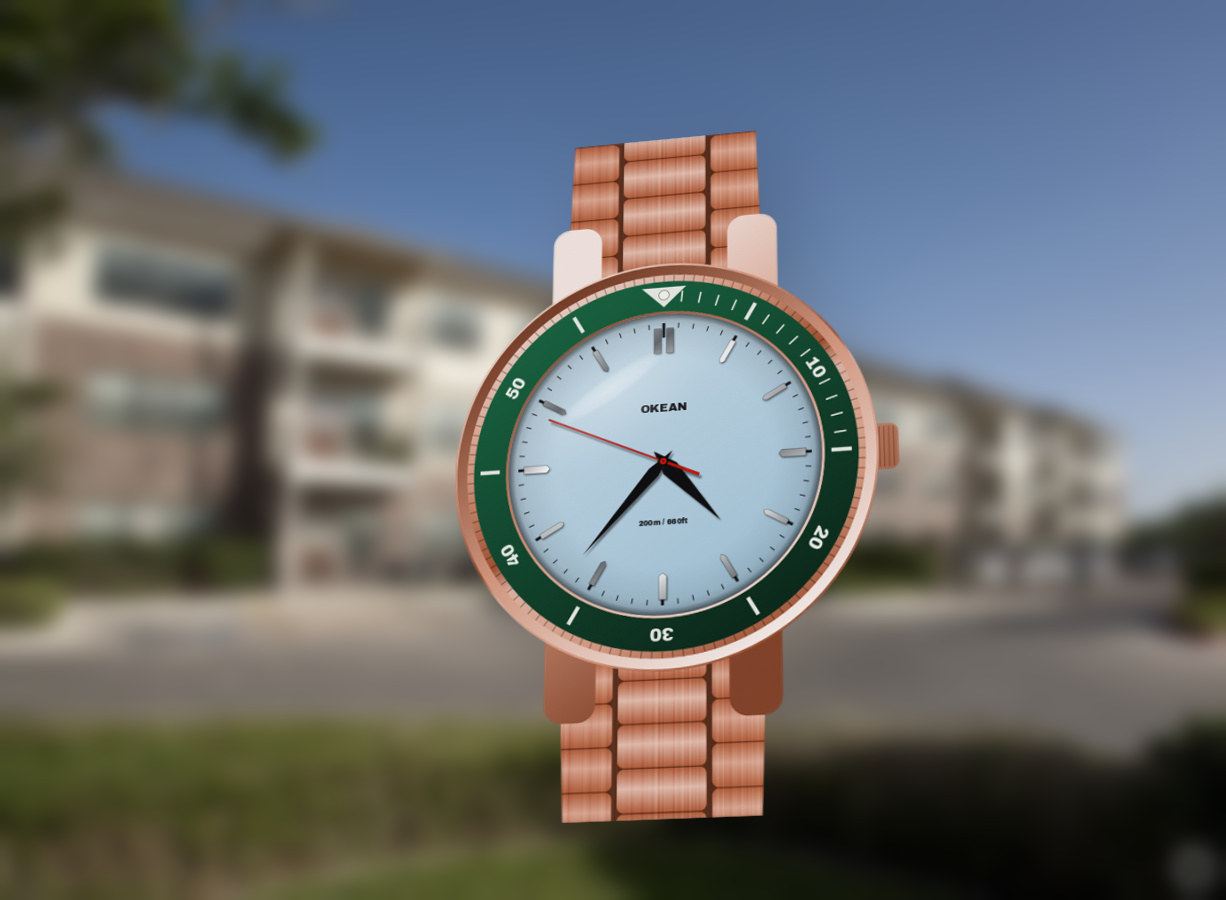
4 h 36 min 49 s
